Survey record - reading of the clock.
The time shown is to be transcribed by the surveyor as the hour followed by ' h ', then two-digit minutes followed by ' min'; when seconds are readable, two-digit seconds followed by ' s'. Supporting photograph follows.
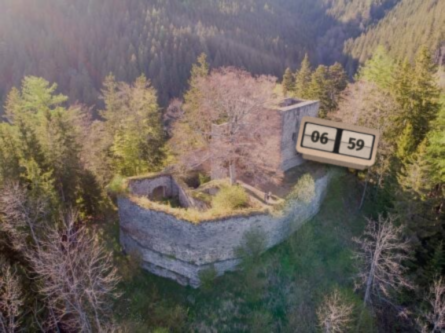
6 h 59 min
